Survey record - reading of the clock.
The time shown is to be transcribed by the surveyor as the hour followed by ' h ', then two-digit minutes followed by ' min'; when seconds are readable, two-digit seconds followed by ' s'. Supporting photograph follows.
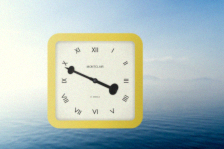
3 h 49 min
